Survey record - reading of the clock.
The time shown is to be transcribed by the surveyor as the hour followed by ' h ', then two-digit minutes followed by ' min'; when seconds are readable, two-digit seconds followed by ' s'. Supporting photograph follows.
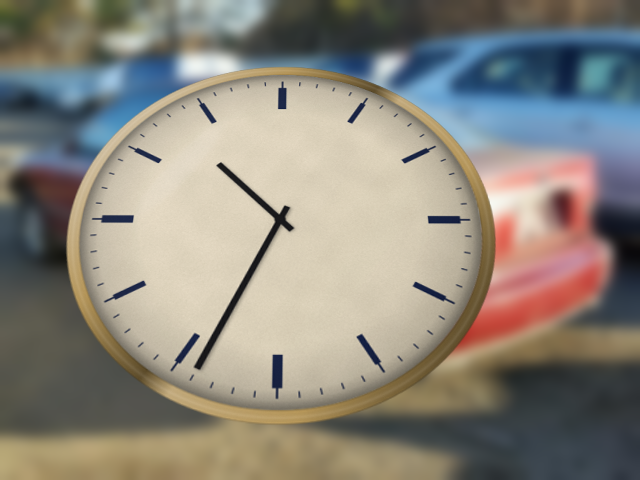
10 h 34 min
